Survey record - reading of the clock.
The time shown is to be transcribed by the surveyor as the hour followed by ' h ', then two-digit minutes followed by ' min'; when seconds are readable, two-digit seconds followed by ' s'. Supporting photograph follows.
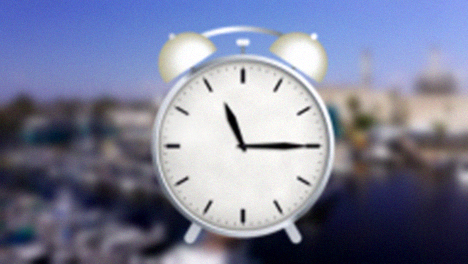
11 h 15 min
